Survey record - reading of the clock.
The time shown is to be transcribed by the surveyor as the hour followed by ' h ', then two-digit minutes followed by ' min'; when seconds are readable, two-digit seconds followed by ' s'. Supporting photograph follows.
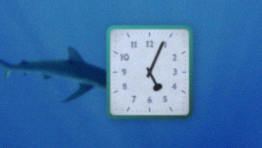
5 h 04 min
